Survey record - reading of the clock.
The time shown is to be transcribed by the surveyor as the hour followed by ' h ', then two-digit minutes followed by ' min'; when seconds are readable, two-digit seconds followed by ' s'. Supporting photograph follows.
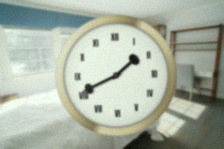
1 h 41 min
